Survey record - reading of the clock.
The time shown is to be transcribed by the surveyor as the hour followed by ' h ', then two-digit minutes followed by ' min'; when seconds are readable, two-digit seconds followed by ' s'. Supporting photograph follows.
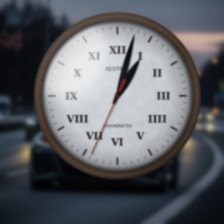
1 h 02 min 34 s
